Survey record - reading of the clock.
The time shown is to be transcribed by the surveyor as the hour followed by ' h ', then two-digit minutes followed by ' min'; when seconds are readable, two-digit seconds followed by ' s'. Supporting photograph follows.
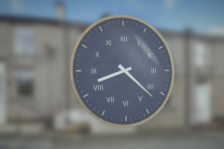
8 h 22 min
